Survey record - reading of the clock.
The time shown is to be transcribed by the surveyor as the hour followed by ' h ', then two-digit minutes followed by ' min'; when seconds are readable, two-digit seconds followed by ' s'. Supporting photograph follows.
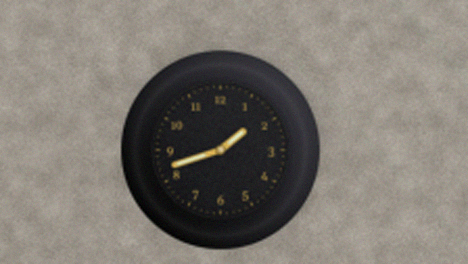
1 h 42 min
